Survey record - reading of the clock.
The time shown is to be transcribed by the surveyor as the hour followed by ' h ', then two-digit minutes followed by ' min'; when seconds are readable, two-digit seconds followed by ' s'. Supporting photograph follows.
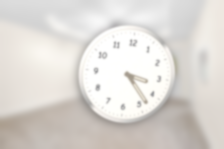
3 h 23 min
